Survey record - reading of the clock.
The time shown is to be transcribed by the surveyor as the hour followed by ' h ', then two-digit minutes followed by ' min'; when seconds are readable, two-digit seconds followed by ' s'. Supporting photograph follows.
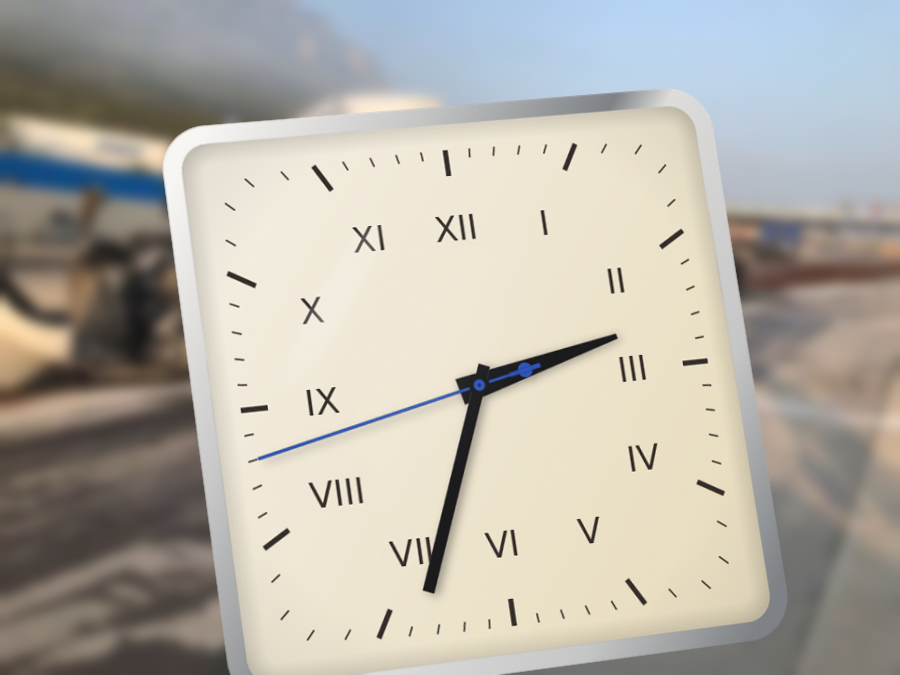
2 h 33 min 43 s
